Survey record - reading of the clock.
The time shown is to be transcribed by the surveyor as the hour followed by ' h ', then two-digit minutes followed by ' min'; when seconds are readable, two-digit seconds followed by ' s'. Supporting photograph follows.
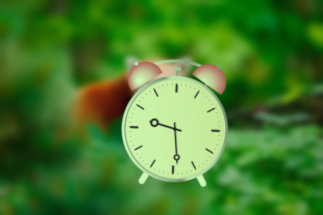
9 h 29 min
